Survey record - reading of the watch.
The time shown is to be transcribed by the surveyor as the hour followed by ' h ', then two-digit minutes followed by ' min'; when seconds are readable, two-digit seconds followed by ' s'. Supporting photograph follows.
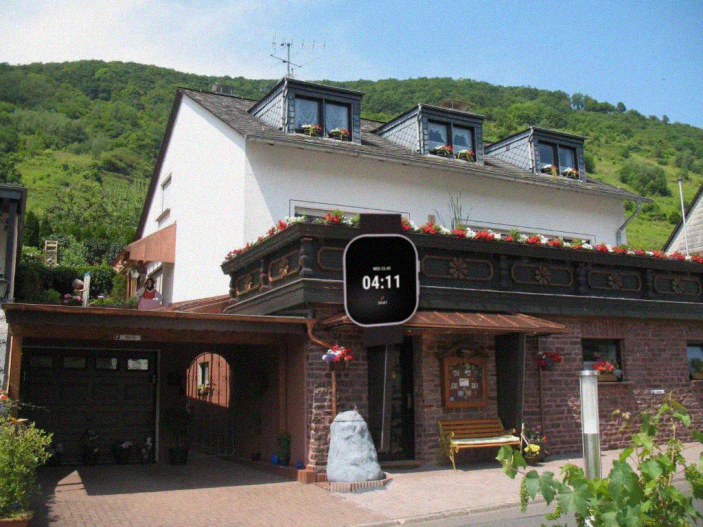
4 h 11 min
